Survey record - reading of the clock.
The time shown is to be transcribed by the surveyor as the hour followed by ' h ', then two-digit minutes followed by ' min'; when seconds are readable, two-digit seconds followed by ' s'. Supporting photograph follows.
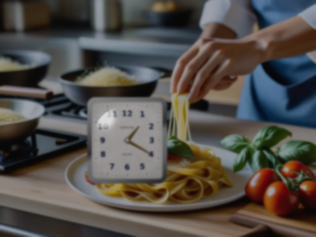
1 h 20 min
